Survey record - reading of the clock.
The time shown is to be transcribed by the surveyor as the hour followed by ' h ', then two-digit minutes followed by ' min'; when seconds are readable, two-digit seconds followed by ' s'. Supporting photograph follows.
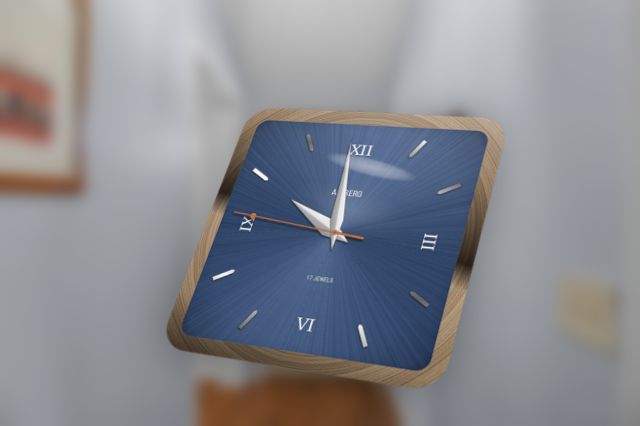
9 h 58 min 46 s
